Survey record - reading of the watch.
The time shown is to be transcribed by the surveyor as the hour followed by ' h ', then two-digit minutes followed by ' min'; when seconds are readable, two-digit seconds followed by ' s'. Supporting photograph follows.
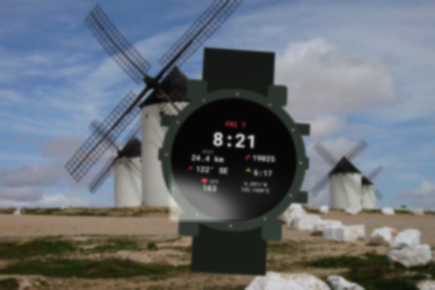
8 h 21 min
